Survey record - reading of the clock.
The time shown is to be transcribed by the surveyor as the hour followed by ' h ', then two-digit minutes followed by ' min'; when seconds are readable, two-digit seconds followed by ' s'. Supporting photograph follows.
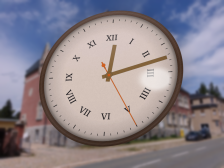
12 h 12 min 25 s
